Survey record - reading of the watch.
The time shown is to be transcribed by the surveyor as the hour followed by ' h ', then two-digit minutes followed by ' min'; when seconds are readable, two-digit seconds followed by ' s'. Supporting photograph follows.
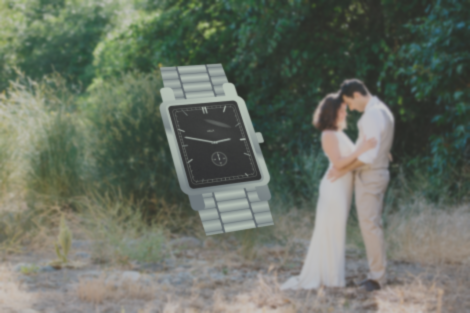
2 h 48 min
